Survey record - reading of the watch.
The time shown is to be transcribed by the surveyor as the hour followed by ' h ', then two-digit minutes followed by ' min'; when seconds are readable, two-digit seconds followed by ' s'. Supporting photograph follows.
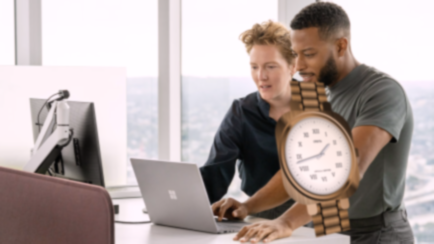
1 h 43 min
